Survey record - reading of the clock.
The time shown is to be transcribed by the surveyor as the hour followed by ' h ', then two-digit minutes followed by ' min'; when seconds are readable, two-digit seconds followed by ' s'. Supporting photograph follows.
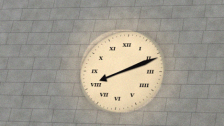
8 h 11 min
